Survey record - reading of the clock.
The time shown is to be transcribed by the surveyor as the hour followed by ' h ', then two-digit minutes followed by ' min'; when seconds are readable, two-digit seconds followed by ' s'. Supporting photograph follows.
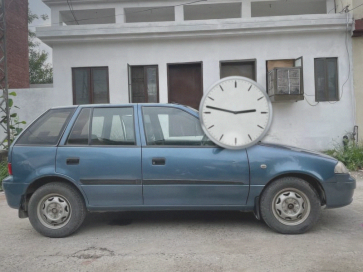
2 h 47 min
